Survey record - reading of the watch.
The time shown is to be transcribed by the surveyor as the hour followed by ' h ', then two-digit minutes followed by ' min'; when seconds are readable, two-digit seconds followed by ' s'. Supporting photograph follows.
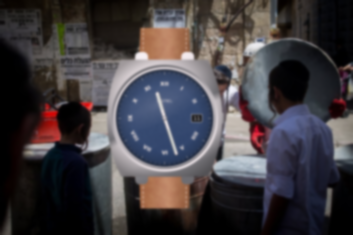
11 h 27 min
